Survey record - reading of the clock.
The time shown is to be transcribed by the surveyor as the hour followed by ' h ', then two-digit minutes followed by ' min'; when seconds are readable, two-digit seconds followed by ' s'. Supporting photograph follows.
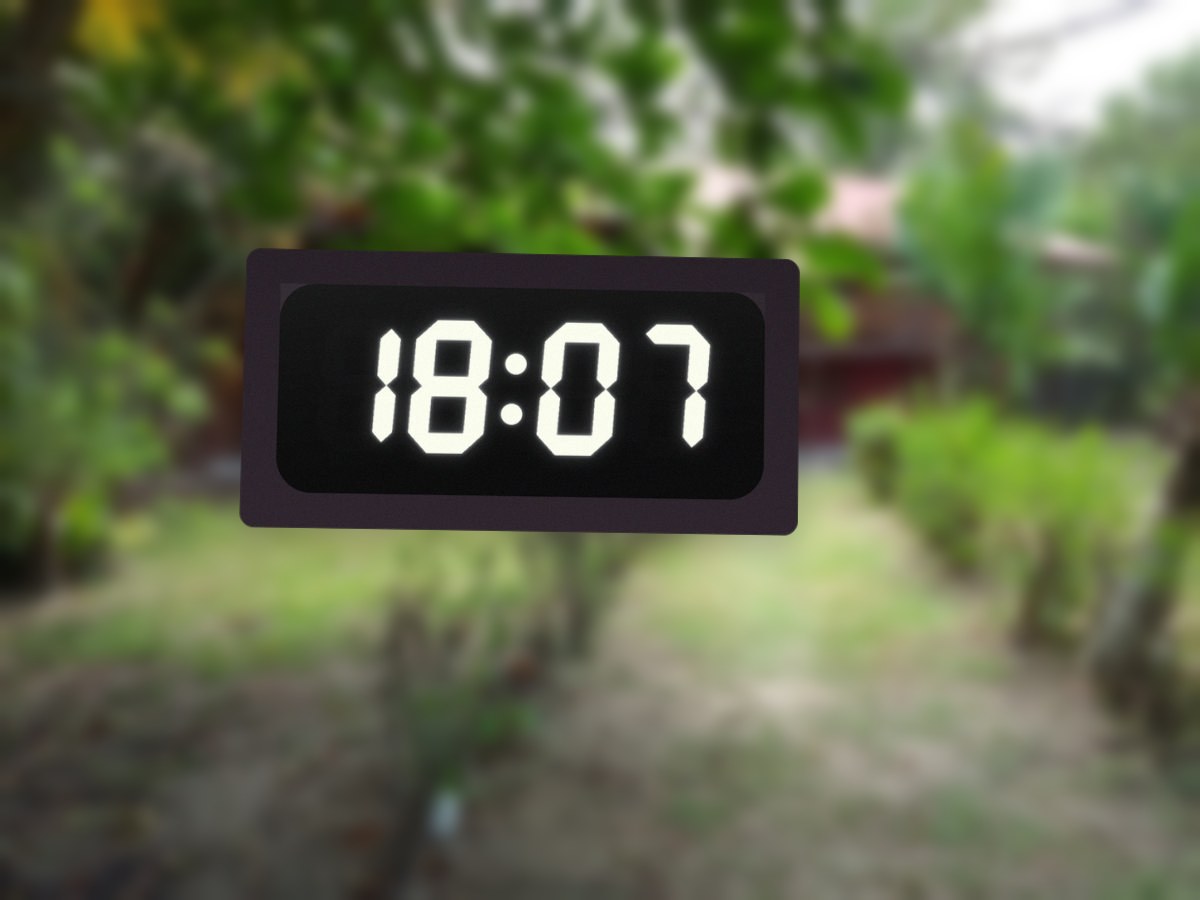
18 h 07 min
